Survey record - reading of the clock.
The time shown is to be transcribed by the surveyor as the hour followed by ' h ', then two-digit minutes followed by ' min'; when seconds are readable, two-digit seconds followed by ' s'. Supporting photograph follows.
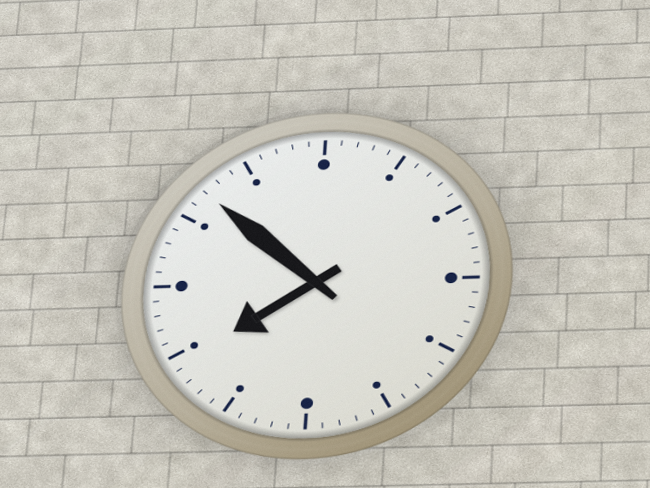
7 h 52 min
